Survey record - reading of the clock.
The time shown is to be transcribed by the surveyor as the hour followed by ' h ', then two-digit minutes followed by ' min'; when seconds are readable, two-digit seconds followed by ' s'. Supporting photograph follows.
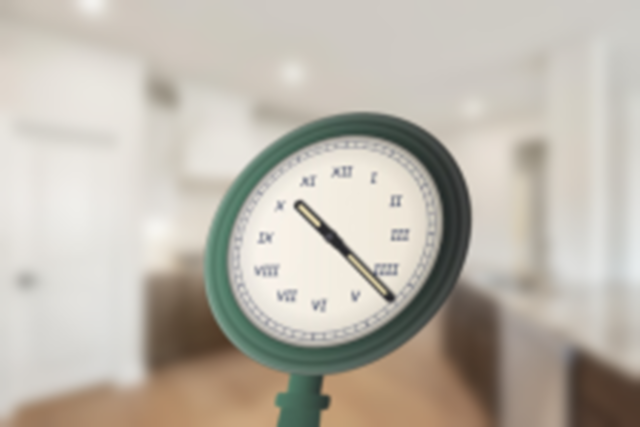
10 h 22 min
